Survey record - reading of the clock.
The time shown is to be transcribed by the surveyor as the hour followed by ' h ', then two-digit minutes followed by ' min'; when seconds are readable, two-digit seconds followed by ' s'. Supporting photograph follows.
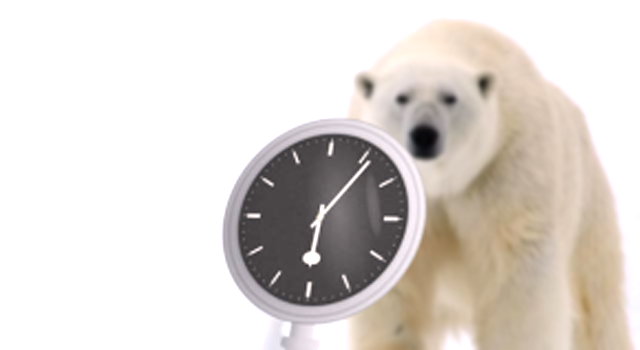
6 h 06 min
